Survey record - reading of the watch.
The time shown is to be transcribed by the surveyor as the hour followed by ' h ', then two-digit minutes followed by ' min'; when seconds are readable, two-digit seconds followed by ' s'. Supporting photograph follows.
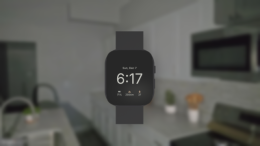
6 h 17 min
